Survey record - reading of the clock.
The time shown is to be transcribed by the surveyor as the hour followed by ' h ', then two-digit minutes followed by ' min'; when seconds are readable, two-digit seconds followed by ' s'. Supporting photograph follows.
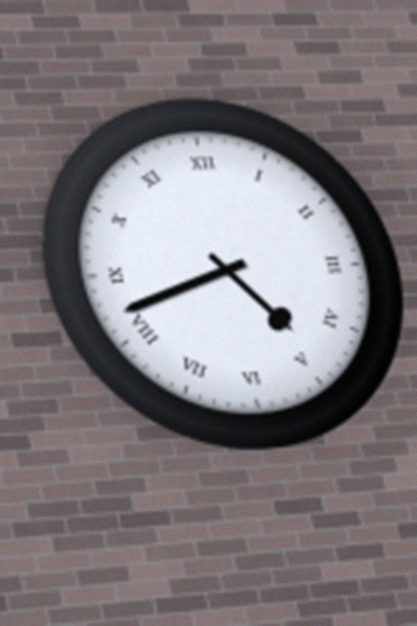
4 h 42 min
